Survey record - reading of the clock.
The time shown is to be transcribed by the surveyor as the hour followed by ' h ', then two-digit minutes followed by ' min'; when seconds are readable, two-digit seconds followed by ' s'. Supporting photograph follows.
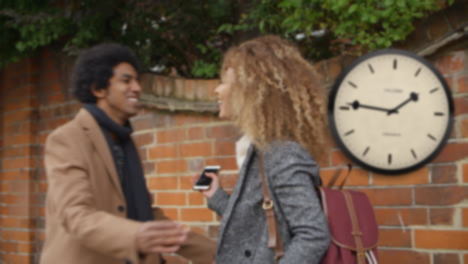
1 h 46 min
